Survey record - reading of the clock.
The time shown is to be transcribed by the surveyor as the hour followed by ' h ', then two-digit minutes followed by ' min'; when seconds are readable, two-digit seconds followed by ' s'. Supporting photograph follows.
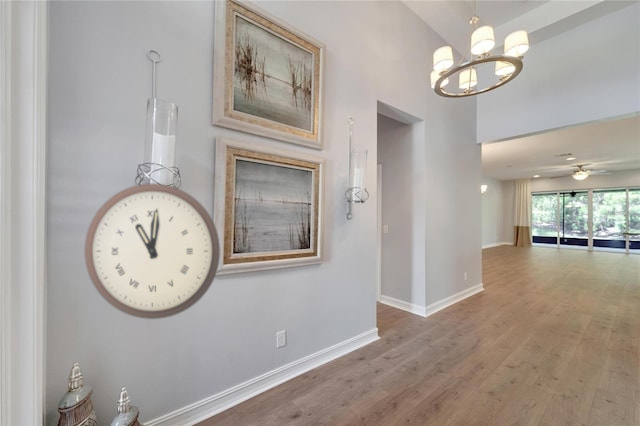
11 h 01 min
